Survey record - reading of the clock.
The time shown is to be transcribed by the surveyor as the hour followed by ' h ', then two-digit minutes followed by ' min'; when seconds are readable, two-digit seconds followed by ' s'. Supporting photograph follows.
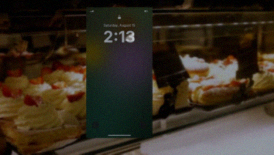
2 h 13 min
